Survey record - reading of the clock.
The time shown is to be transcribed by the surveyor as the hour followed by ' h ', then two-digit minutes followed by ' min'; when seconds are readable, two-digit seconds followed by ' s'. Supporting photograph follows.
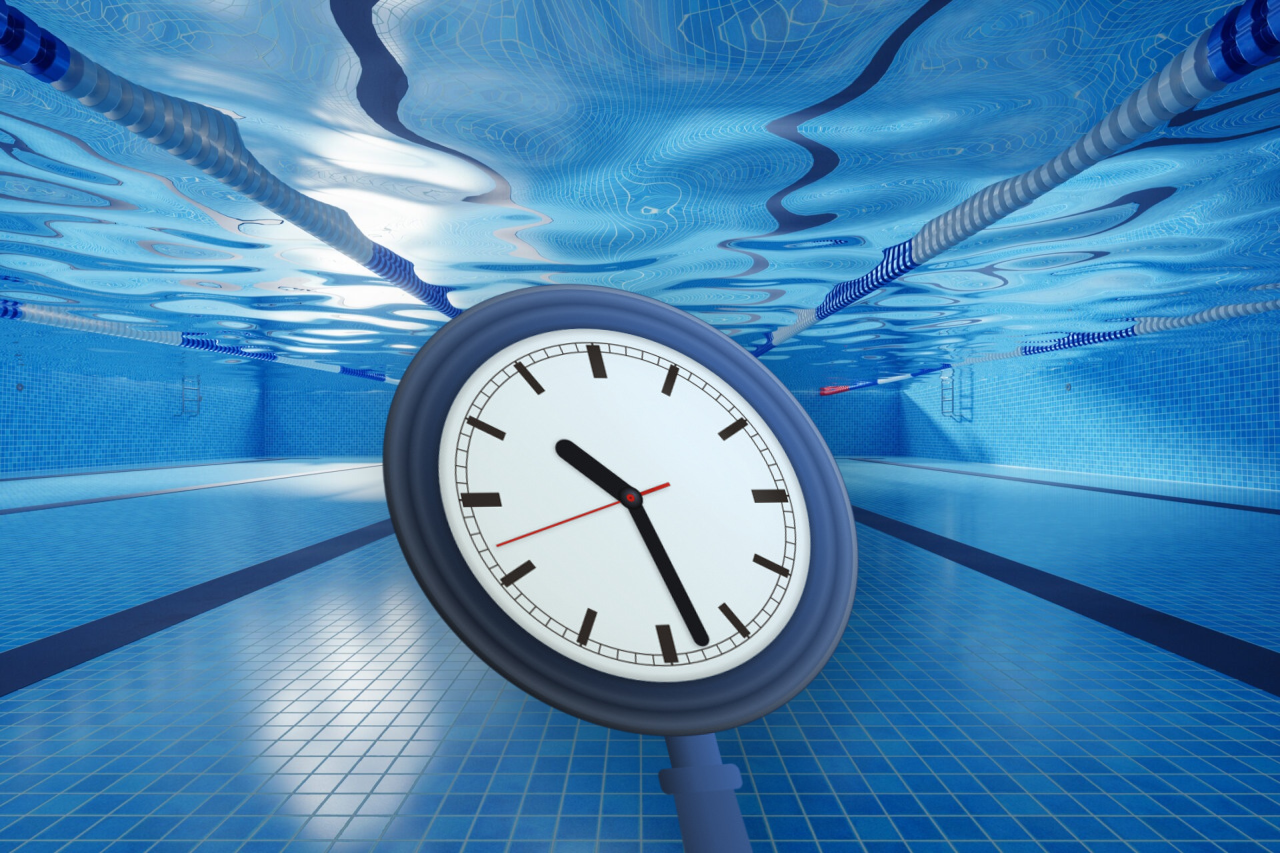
10 h 27 min 42 s
